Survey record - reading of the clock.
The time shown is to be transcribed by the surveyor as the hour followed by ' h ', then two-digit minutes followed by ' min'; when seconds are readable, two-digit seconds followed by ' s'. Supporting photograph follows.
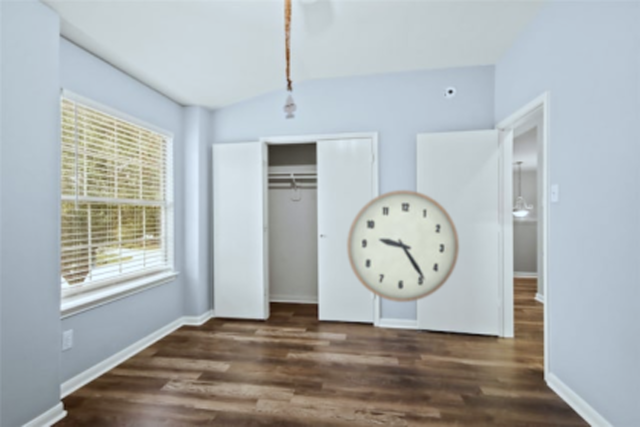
9 h 24 min
